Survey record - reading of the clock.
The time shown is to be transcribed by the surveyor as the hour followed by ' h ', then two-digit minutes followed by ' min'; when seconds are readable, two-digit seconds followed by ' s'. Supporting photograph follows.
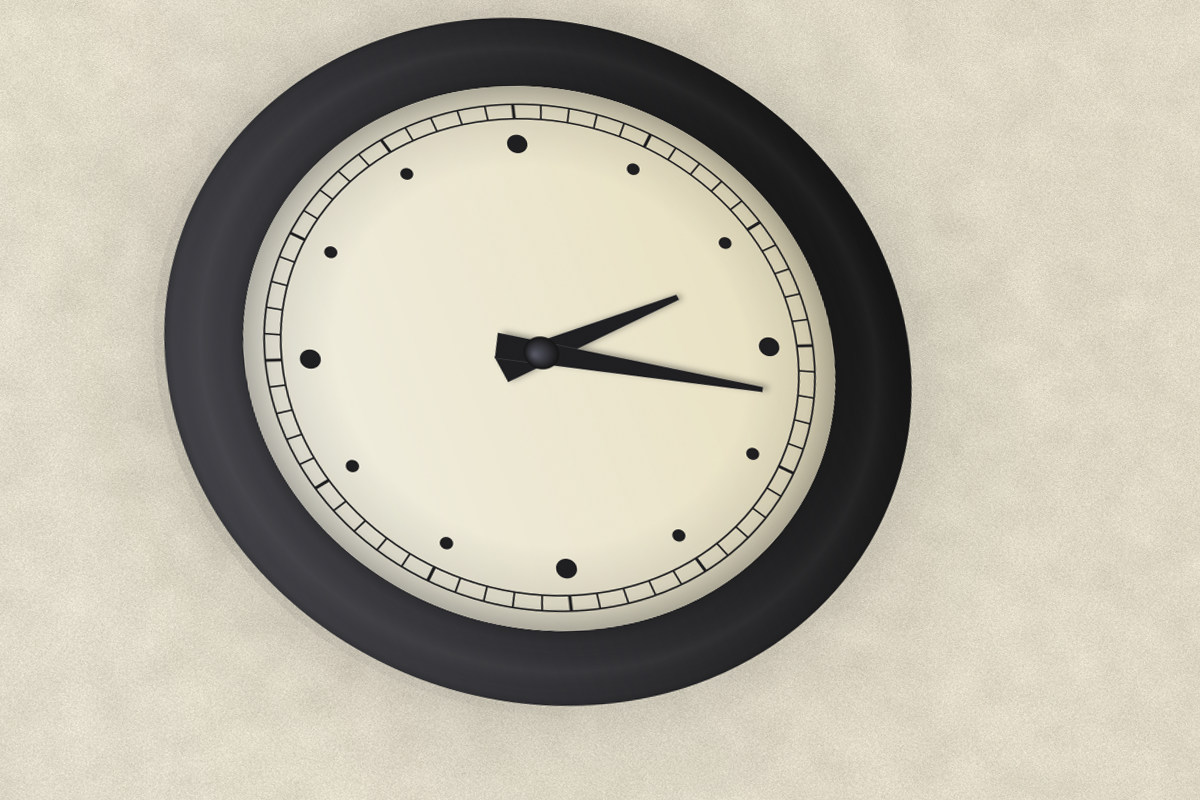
2 h 17 min
